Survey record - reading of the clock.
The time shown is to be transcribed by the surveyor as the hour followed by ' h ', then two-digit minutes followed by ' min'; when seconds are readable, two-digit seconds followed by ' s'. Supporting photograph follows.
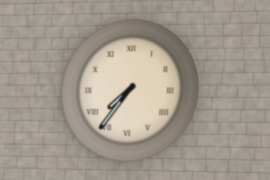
7 h 36 min
